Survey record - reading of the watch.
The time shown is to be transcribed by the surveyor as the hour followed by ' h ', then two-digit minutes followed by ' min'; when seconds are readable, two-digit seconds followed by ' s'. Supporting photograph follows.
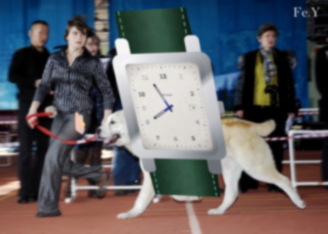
7 h 56 min
